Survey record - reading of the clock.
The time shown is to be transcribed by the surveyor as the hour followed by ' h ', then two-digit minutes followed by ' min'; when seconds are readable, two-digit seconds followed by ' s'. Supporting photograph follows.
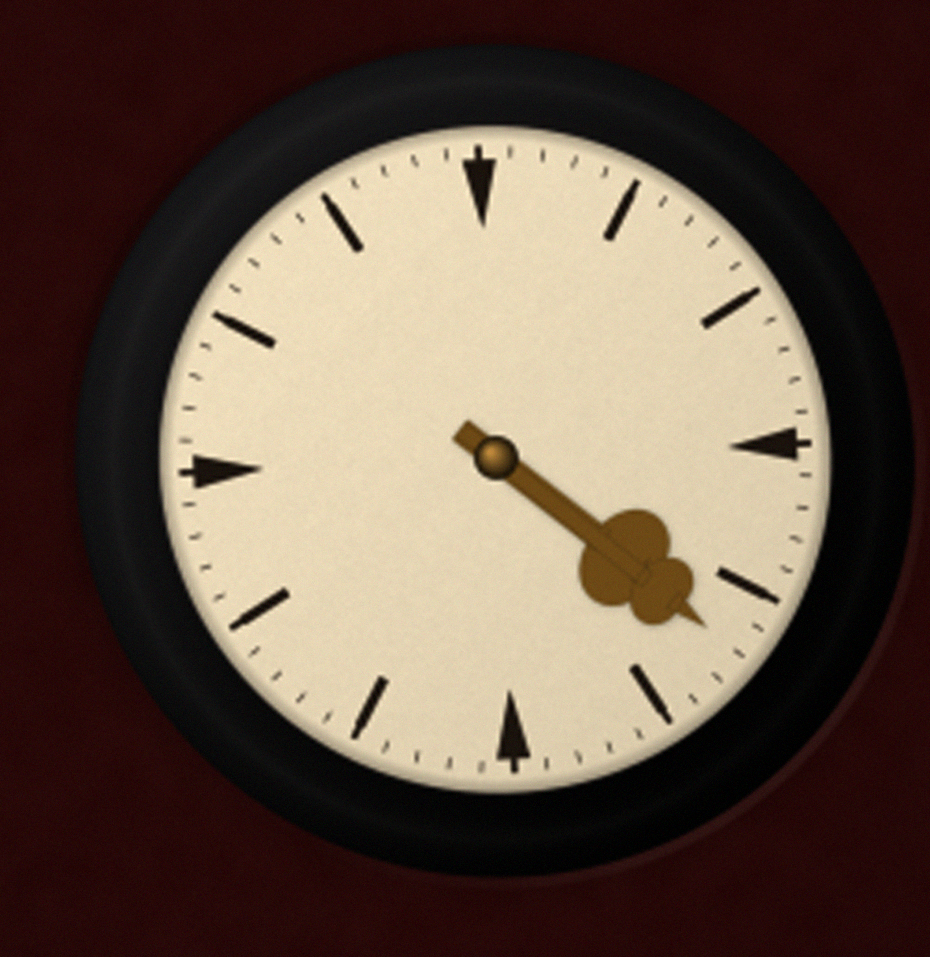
4 h 22 min
